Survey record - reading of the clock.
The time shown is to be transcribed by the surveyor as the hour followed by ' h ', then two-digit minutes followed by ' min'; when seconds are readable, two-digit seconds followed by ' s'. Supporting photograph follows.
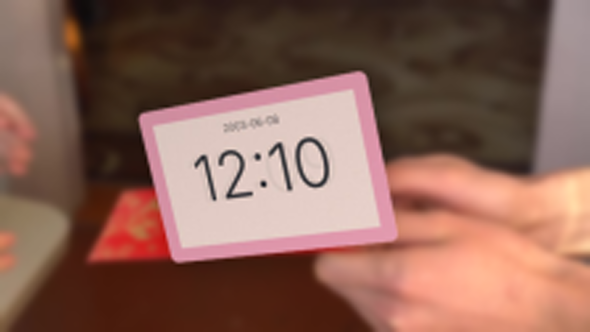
12 h 10 min
